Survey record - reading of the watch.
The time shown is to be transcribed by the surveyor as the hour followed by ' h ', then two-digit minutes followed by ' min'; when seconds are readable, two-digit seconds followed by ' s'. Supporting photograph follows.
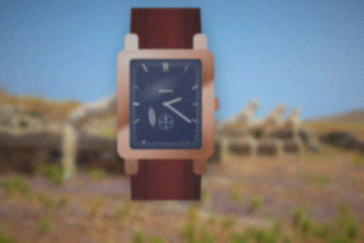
2 h 21 min
